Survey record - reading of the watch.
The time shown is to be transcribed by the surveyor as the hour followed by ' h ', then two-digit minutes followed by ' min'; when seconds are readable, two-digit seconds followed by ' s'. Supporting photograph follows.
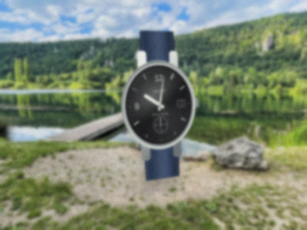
10 h 02 min
